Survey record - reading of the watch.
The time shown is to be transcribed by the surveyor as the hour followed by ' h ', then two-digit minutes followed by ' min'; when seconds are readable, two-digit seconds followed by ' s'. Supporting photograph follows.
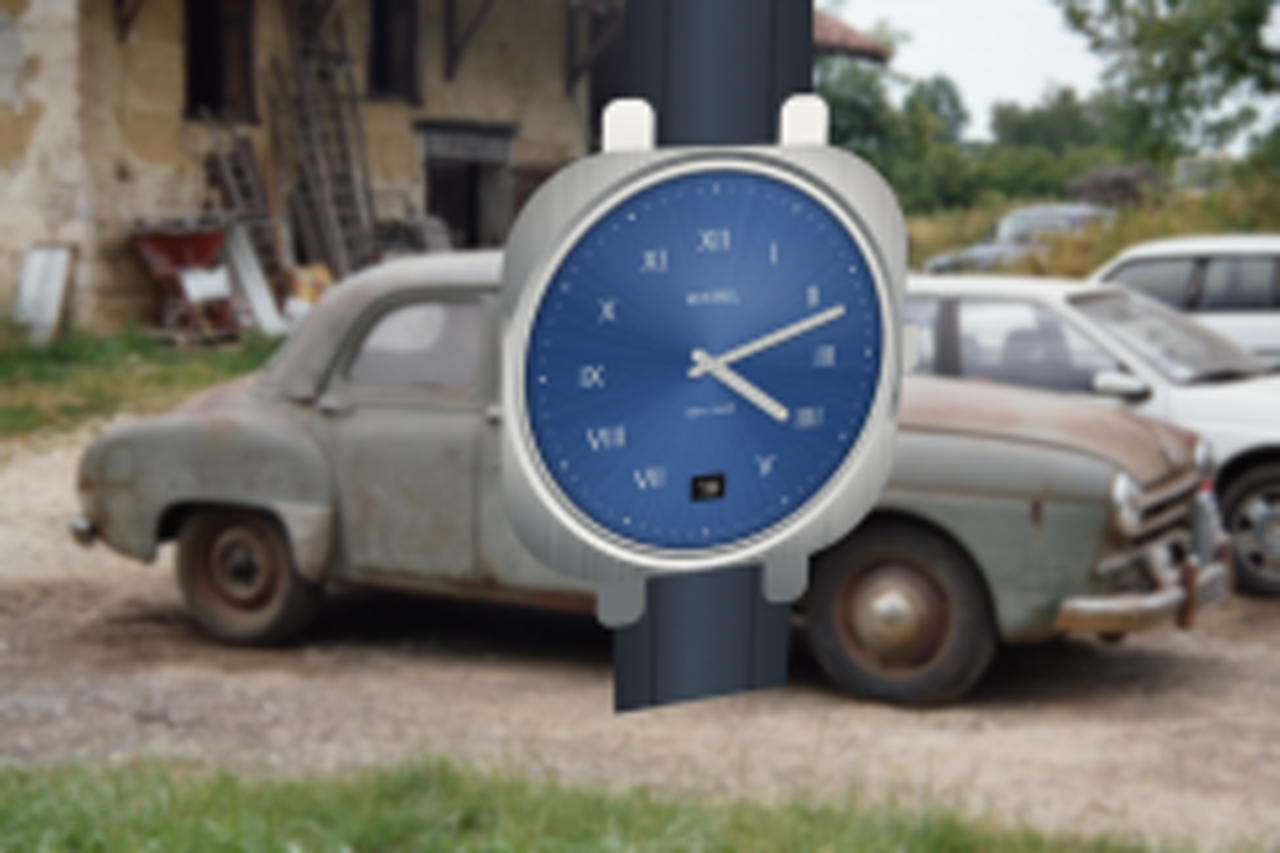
4 h 12 min
